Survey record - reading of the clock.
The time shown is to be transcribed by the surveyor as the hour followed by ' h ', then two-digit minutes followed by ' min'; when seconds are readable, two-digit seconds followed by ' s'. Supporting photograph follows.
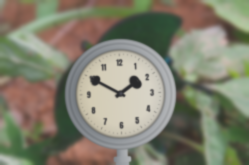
1 h 50 min
